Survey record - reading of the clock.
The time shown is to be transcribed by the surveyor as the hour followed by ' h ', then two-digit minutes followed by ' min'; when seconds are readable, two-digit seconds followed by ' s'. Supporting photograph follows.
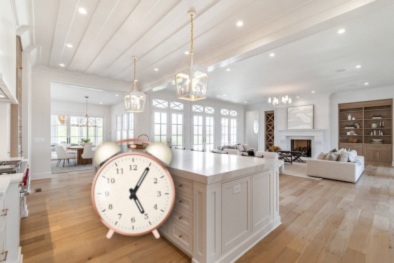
5 h 05 min
